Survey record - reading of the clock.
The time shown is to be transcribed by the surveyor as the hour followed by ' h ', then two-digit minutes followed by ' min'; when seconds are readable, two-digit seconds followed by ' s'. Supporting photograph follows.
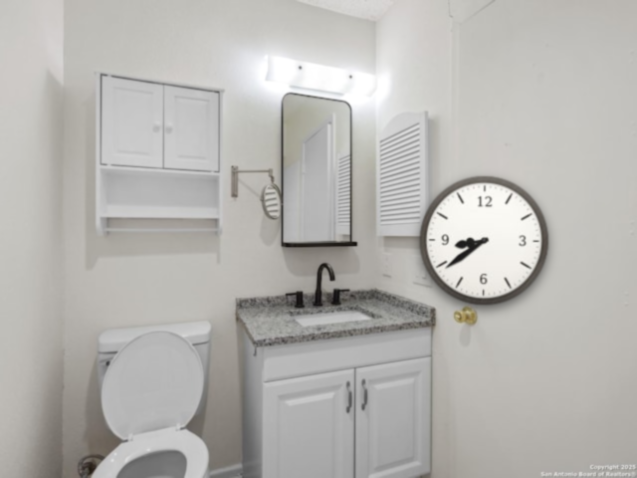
8 h 39 min
